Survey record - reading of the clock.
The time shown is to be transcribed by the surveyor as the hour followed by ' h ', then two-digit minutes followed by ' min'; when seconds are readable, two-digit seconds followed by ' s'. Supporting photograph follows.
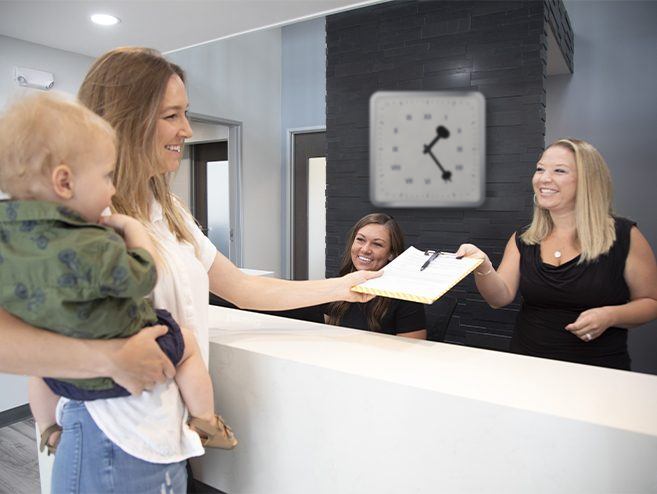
1 h 24 min
